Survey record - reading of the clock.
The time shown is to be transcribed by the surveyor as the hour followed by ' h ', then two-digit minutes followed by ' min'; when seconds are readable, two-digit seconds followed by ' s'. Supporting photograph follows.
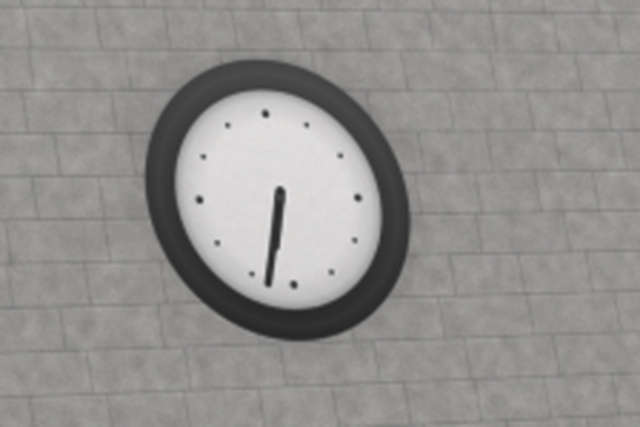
6 h 33 min
